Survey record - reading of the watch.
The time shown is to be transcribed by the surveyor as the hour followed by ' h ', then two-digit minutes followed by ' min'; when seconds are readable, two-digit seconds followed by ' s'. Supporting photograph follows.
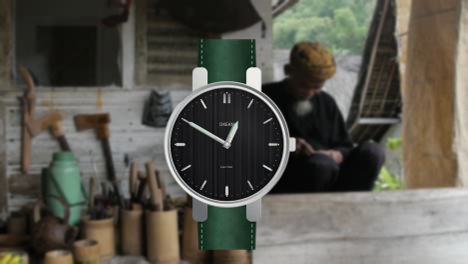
12 h 50 min
